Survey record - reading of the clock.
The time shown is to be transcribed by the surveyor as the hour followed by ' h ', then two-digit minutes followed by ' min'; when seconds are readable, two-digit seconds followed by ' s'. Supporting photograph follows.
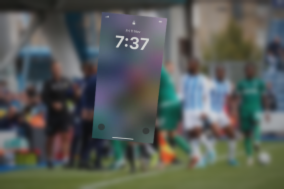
7 h 37 min
